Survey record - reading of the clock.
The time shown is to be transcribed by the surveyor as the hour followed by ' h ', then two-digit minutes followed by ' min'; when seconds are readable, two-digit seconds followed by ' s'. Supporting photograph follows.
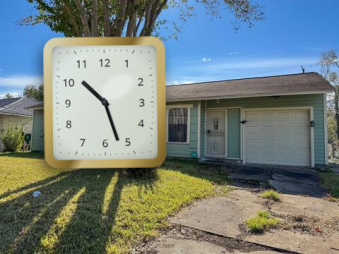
10 h 27 min
